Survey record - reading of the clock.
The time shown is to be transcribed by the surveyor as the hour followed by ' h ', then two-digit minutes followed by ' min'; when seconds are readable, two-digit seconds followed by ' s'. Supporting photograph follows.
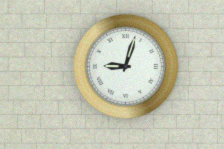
9 h 03 min
